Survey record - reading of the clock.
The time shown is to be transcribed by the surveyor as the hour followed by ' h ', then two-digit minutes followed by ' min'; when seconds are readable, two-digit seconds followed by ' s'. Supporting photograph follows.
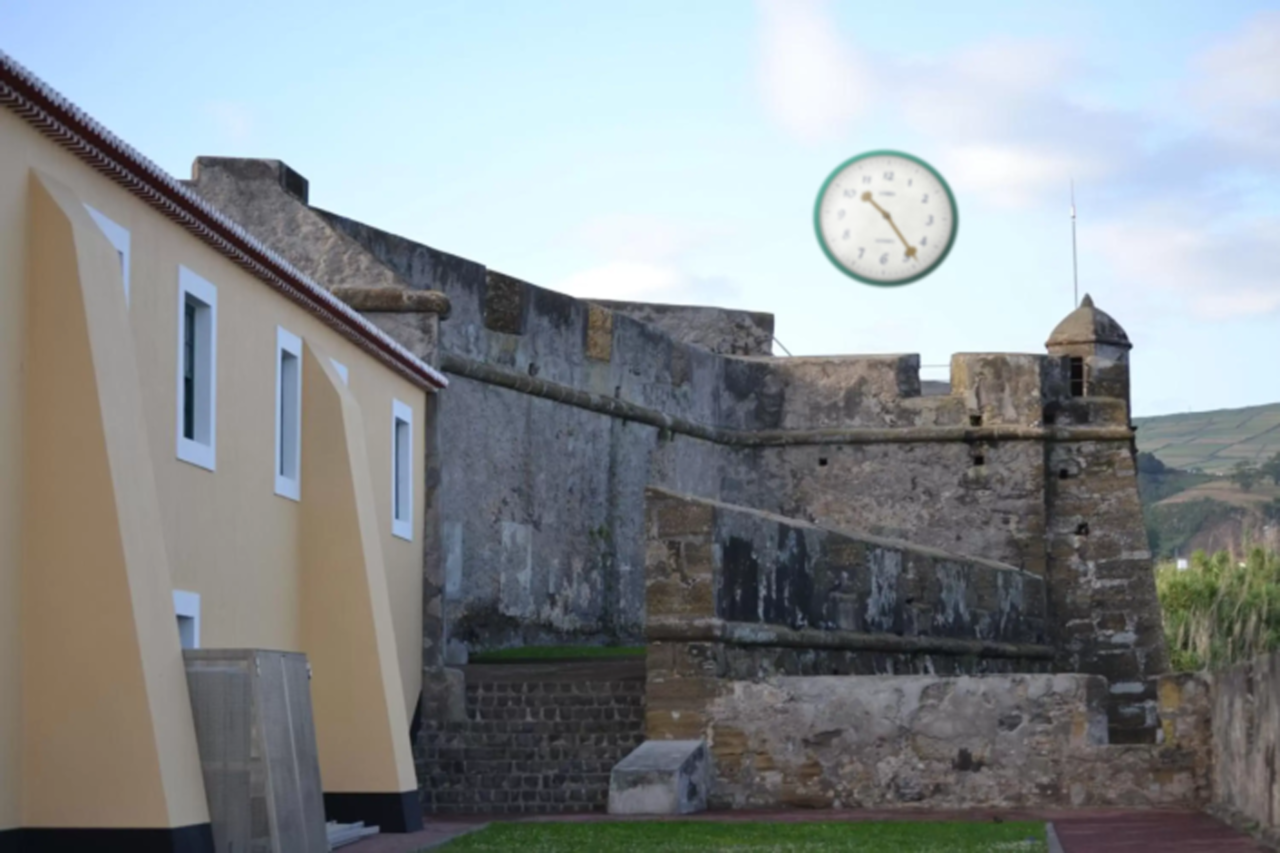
10 h 24 min
